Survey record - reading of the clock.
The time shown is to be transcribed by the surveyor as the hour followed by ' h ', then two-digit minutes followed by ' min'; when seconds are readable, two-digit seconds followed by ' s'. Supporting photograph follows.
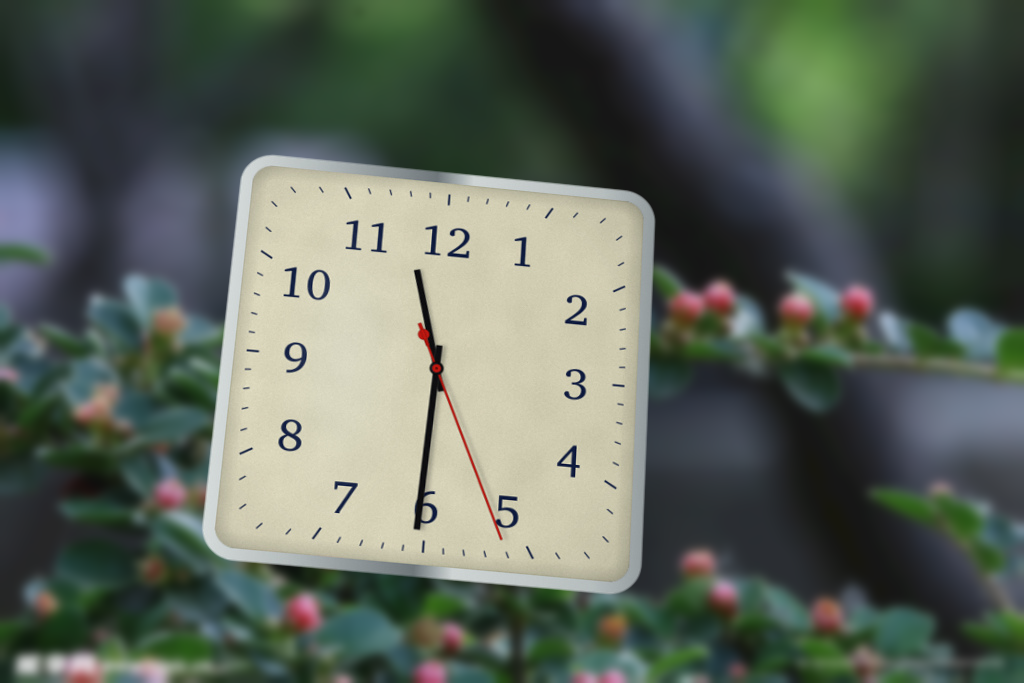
11 h 30 min 26 s
